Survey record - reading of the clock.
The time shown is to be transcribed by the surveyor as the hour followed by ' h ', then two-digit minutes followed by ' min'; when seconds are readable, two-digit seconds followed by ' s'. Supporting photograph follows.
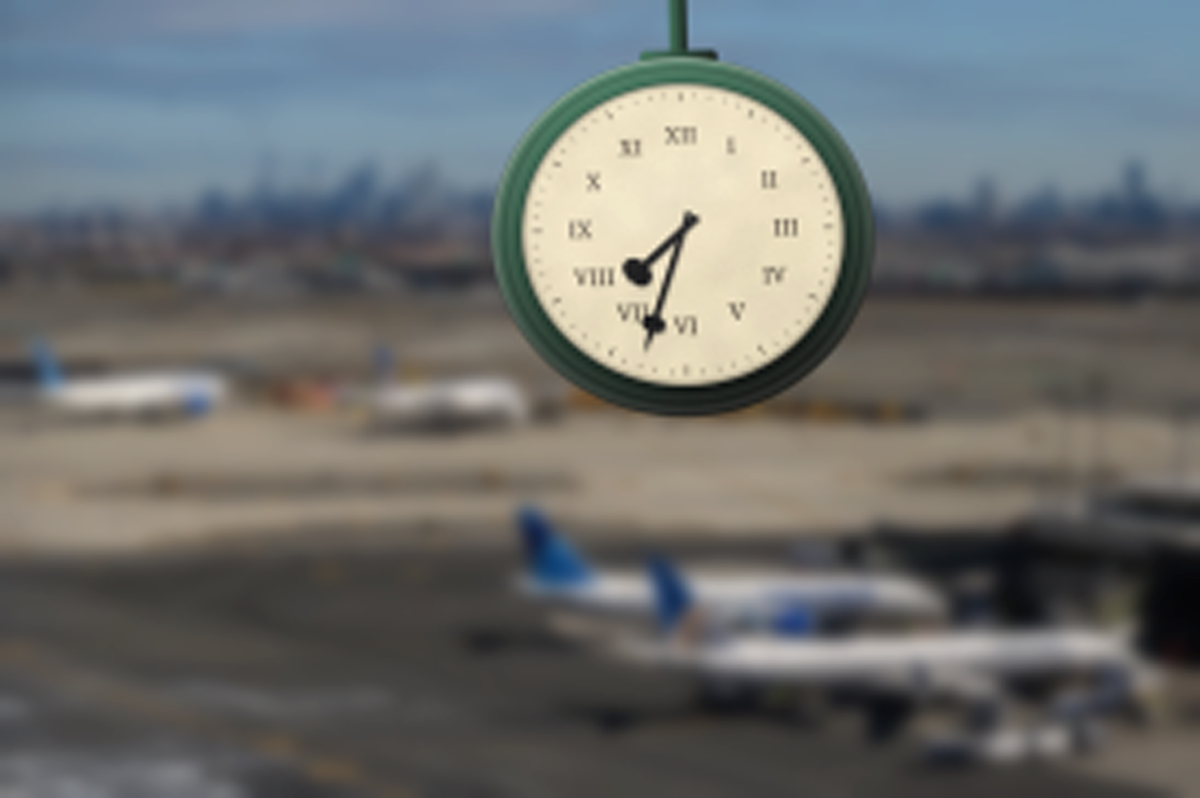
7 h 33 min
